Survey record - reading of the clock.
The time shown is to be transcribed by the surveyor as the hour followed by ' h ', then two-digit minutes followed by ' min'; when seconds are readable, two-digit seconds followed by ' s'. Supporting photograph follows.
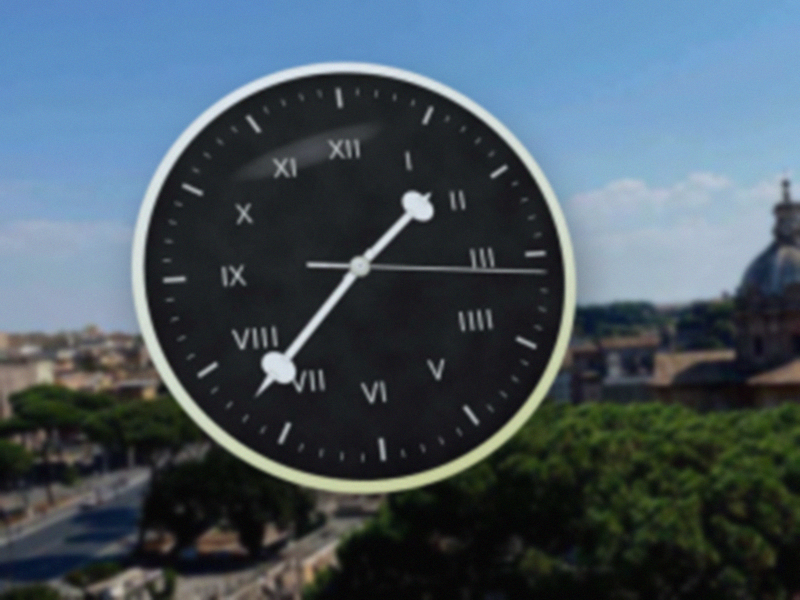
1 h 37 min 16 s
